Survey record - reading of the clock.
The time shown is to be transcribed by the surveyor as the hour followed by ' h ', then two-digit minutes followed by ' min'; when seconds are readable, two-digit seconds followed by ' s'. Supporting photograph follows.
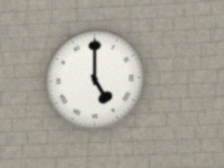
5 h 00 min
